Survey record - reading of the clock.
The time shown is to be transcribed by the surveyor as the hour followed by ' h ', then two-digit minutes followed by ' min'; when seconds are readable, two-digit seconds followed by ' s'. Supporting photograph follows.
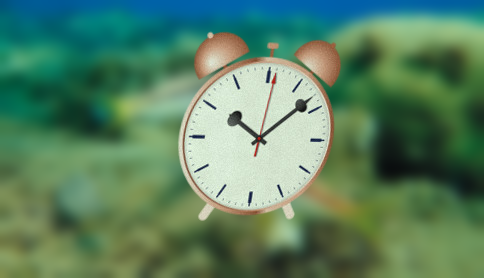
10 h 08 min 01 s
